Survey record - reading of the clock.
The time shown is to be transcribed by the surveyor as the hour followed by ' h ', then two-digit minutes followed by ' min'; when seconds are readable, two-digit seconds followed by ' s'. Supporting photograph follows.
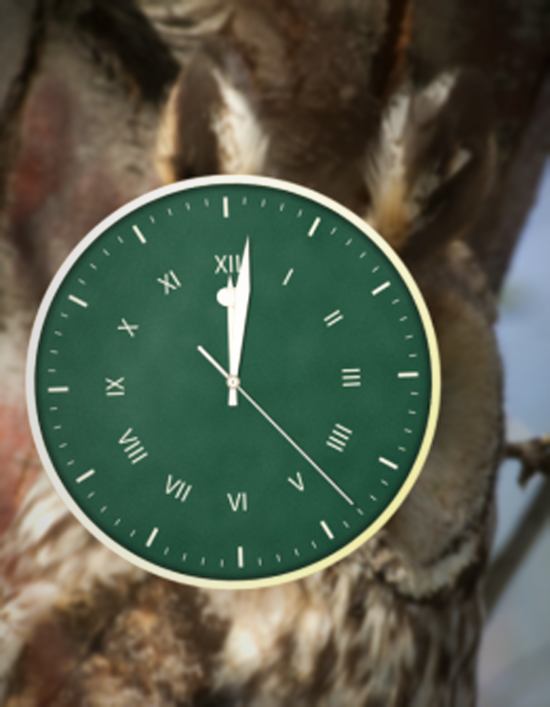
12 h 01 min 23 s
